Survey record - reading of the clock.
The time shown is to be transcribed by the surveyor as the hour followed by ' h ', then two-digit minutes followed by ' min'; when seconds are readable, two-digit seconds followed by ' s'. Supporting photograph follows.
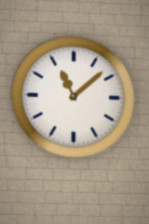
11 h 08 min
